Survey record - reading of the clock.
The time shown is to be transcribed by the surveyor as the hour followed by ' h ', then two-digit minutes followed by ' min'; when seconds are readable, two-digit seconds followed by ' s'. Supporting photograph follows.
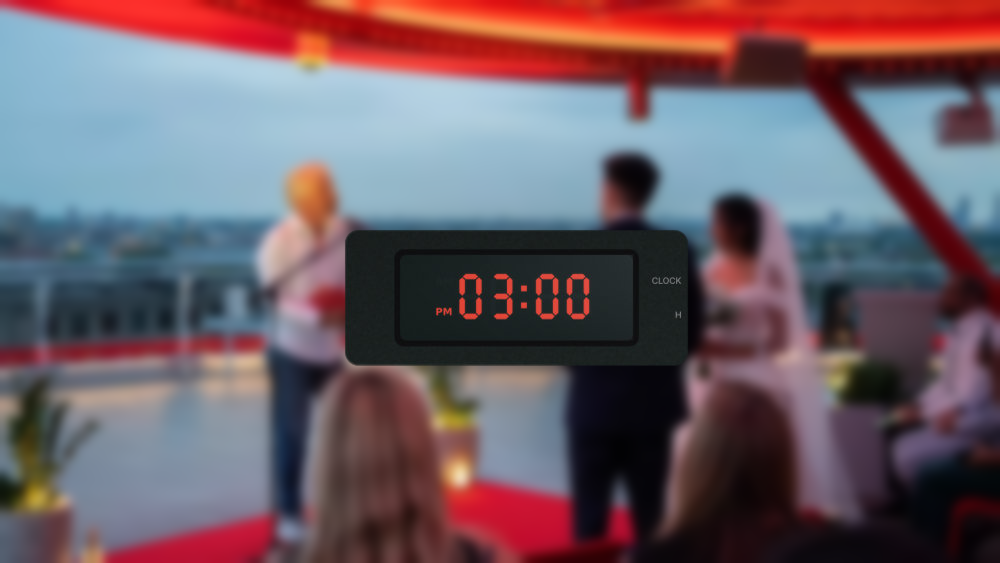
3 h 00 min
